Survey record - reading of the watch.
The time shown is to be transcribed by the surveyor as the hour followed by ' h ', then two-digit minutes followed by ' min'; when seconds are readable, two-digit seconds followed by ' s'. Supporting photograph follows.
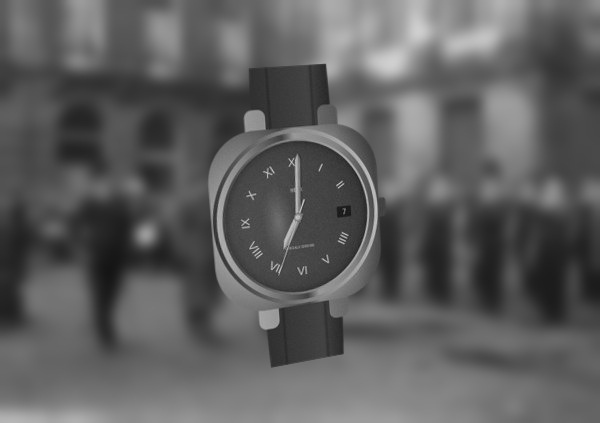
7 h 00 min 34 s
